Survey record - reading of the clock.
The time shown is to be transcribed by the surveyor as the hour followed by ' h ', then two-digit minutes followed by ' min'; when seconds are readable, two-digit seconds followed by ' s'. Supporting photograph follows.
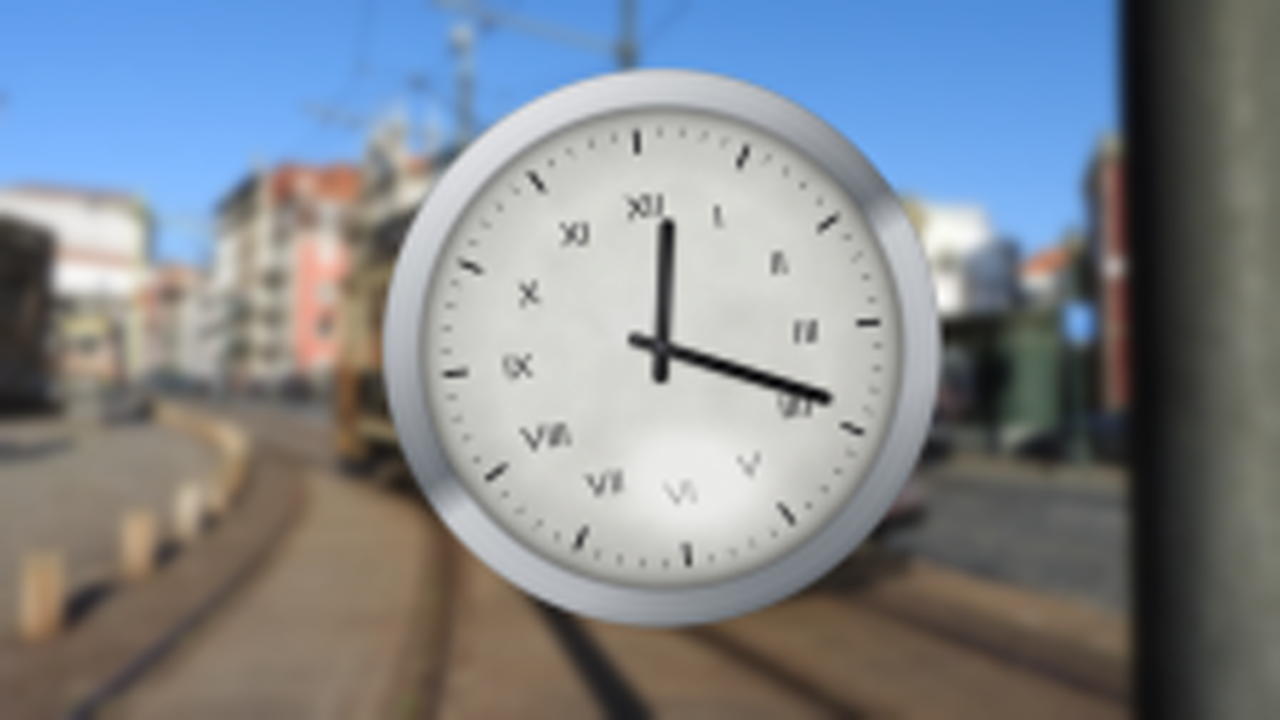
12 h 19 min
